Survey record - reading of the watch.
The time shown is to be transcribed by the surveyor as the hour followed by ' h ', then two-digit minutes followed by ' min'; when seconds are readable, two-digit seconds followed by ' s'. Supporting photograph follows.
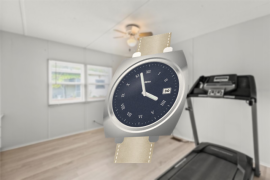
3 h 57 min
